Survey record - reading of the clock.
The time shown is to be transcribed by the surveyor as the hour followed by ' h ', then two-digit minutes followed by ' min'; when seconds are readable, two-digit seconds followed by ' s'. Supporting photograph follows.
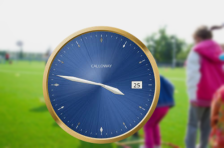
3 h 47 min
